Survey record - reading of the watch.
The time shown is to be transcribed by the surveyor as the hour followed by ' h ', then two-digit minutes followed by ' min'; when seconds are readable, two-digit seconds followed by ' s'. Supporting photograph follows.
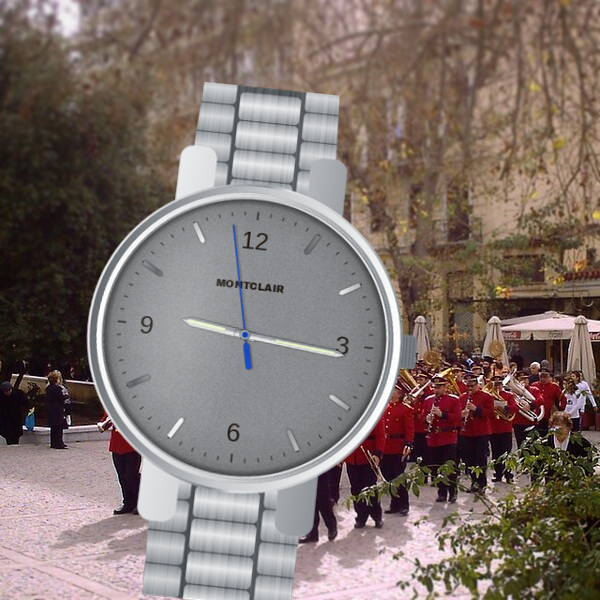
9 h 15 min 58 s
